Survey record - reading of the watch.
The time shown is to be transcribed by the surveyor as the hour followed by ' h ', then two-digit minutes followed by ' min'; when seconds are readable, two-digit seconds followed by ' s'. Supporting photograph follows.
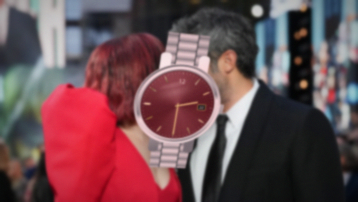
2 h 30 min
